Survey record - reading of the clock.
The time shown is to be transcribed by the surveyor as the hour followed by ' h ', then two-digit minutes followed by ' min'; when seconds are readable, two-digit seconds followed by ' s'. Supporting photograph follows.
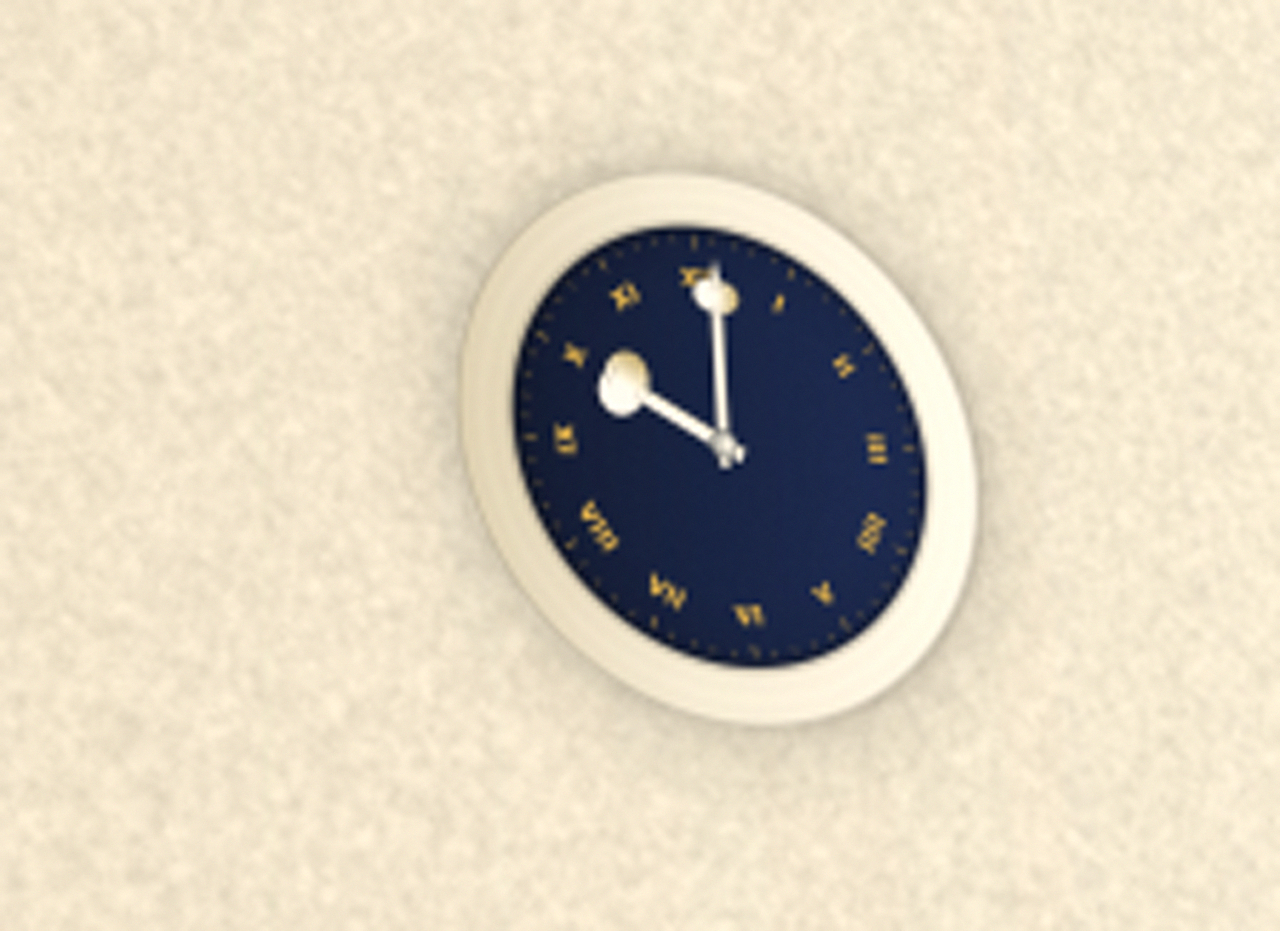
10 h 01 min
